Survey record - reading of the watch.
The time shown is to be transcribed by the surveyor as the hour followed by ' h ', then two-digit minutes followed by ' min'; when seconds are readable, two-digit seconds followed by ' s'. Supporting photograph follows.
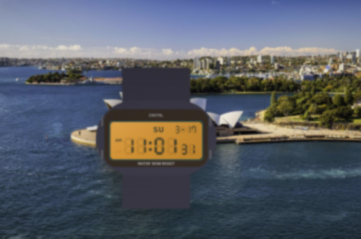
11 h 01 min 31 s
